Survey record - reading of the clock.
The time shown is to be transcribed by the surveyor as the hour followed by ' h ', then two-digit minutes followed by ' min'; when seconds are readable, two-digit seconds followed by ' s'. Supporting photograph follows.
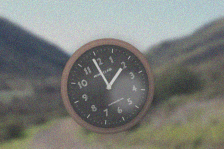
1 h 59 min
